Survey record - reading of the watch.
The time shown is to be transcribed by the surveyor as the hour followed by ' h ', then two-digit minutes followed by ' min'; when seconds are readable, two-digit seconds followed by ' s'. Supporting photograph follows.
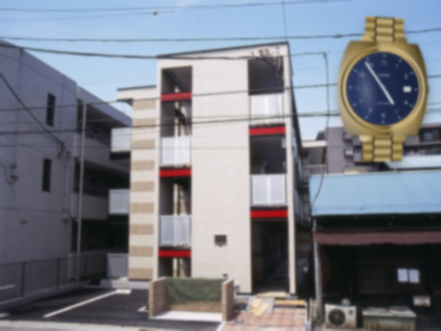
4 h 54 min
